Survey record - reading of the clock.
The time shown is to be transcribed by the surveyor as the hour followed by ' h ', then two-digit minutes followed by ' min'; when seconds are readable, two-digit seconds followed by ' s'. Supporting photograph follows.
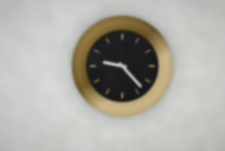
9 h 23 min
